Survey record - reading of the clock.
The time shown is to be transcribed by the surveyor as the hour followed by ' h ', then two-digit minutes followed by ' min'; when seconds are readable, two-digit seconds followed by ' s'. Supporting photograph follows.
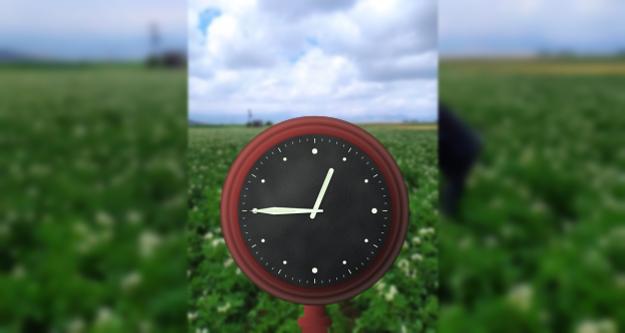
12 h 45 min
